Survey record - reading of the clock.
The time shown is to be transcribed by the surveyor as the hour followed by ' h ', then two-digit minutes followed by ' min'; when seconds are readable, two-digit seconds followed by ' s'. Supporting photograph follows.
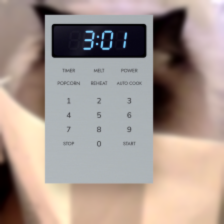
3 h 01 min
